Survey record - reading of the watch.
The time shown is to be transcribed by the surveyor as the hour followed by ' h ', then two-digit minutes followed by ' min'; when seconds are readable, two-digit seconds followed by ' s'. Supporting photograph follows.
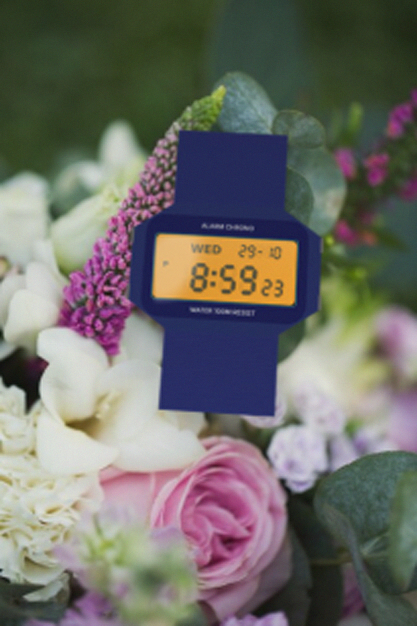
8 h 59 min 23 s
